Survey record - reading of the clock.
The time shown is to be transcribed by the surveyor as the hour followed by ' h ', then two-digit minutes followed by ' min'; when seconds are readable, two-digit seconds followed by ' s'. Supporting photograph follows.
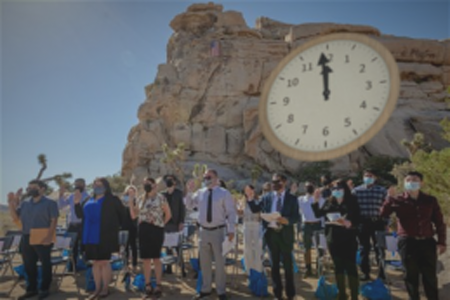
11 h 59 min
